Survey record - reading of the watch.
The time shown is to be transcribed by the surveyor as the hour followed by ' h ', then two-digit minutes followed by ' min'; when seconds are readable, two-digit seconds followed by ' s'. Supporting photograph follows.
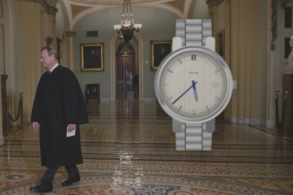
5 h 38 min
